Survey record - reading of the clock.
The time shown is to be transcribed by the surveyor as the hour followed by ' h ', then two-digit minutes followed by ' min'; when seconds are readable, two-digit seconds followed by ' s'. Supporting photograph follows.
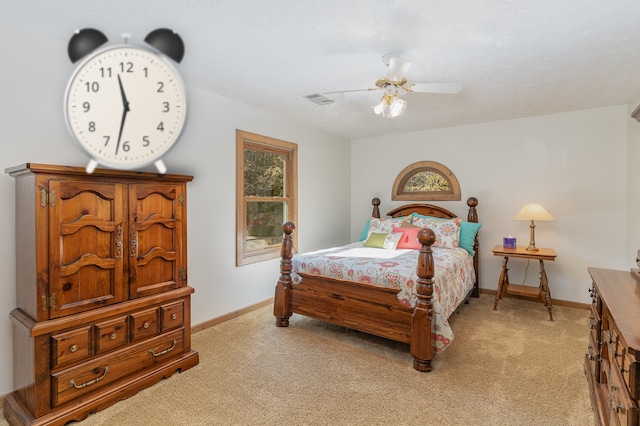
11 h 32 min
